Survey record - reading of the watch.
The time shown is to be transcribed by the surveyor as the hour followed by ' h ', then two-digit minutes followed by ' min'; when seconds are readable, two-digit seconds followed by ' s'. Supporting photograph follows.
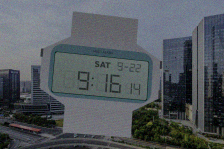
9 h 16 min 14 s
